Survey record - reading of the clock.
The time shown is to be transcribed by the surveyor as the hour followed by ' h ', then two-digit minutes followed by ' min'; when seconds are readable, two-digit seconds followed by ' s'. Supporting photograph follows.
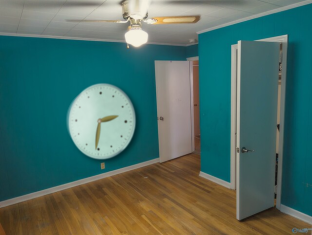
2 h 31 min
